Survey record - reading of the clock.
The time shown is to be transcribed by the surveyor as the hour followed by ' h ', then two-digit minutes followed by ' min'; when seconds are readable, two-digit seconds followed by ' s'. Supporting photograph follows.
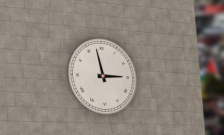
2 h 58 min
